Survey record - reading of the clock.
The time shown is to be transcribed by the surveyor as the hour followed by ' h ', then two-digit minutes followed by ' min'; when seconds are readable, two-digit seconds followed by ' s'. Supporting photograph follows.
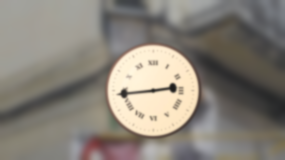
2 h 44 min
